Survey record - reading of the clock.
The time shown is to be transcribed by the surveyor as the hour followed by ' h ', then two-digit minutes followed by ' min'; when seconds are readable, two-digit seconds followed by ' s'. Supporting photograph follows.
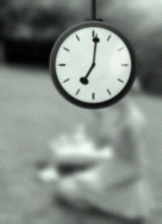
7 h 01 min
